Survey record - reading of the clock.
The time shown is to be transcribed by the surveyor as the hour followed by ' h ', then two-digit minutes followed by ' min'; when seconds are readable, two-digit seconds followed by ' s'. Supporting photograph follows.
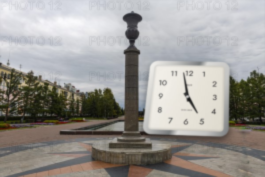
4 h 58 min
